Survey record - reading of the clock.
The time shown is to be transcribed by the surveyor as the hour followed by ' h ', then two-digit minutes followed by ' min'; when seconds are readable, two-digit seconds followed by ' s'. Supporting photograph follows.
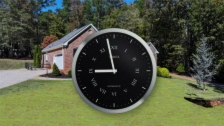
8 h 58 min
